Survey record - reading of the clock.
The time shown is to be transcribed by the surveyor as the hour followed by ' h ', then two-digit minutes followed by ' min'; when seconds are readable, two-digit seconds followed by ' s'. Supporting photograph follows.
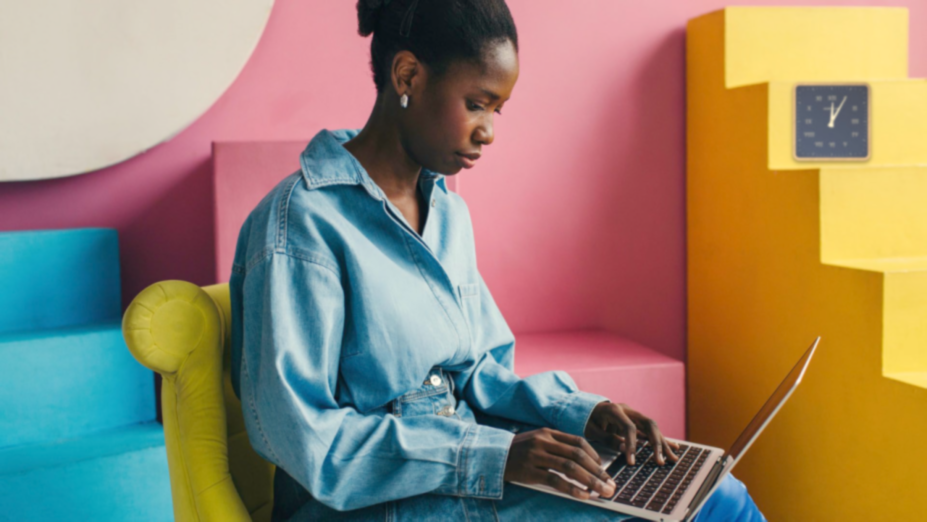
12 h 05 min
